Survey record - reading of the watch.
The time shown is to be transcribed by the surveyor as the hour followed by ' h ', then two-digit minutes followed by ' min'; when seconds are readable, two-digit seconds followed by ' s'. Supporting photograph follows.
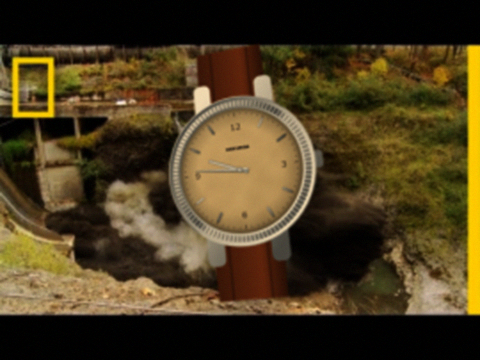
9 h 46 min
